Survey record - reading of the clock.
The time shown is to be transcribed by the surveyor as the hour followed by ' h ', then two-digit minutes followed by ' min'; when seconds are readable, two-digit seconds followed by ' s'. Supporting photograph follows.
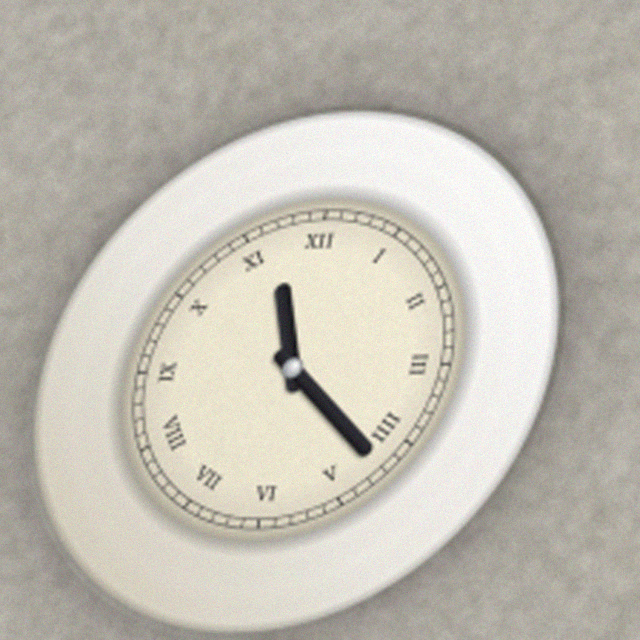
11 h 22 min
